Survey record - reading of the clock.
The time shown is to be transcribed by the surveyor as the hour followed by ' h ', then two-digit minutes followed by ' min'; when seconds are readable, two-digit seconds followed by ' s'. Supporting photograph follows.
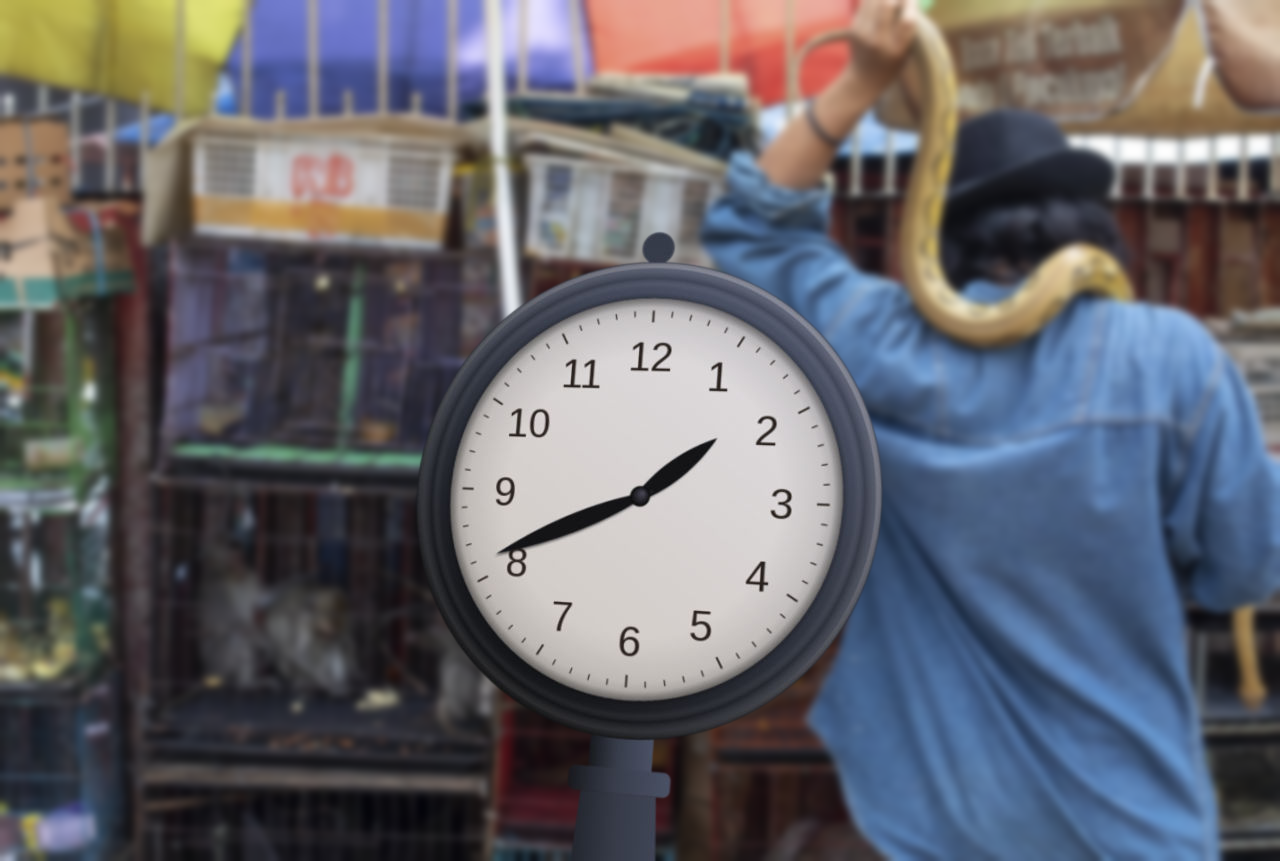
1 h 41 min
